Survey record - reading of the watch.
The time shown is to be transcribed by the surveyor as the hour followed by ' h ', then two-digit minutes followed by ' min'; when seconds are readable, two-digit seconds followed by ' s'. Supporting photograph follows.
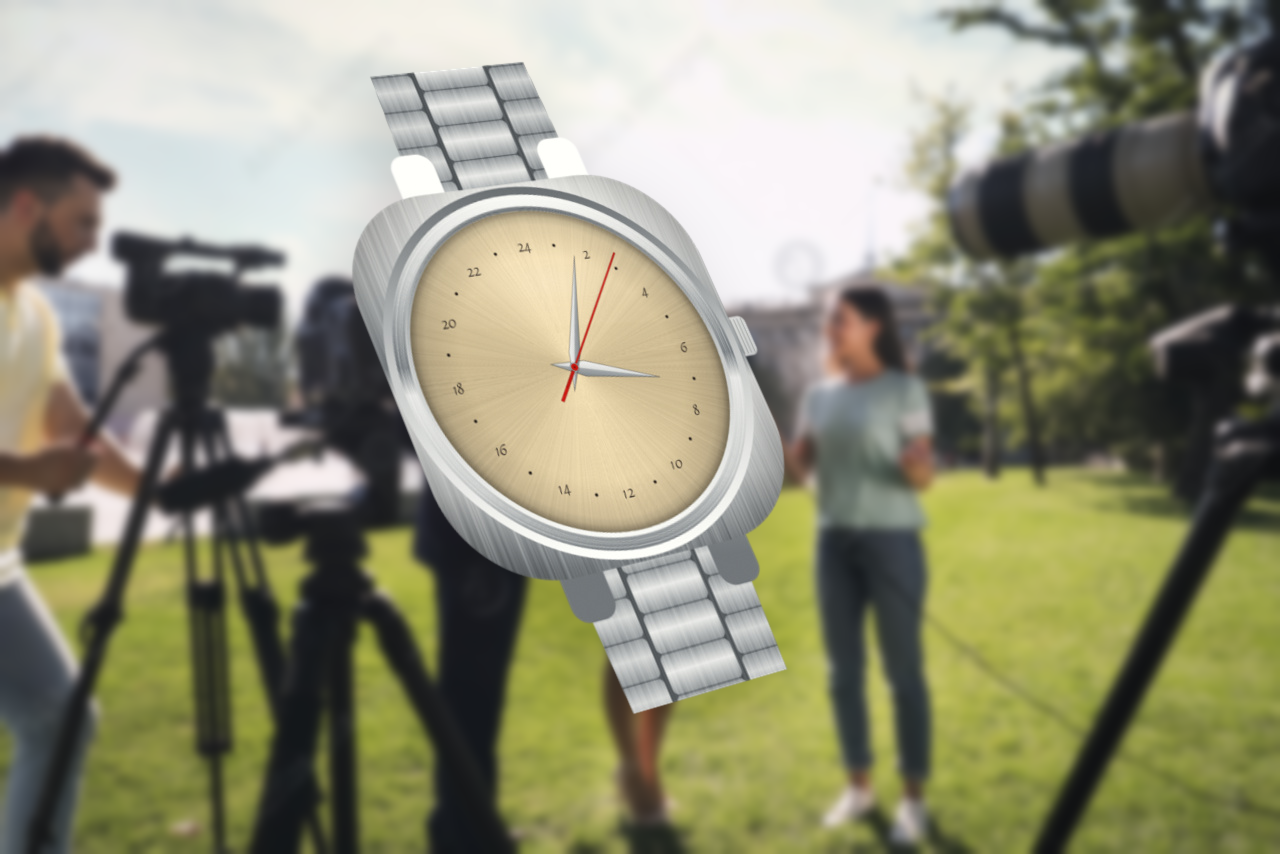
7 h 04 min 07 s
